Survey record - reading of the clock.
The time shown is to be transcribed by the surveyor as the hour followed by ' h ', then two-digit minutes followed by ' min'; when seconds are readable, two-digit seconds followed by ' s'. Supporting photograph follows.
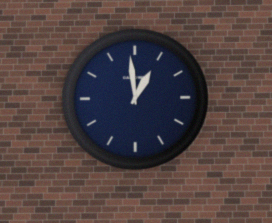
12 h 59 min
